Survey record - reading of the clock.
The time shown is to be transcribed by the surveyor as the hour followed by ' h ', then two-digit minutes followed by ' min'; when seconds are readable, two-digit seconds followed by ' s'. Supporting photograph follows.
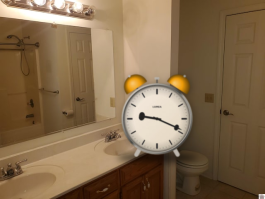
9 h 19 min
